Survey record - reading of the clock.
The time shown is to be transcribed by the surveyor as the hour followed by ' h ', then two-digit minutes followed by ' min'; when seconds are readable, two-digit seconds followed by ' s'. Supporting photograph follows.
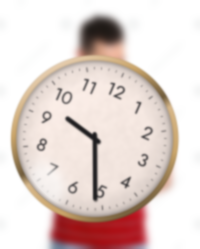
9 h 26 min
